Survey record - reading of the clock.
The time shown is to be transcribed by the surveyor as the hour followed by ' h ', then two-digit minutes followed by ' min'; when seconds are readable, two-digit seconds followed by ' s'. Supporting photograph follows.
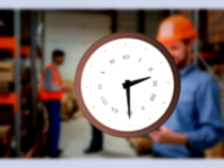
2 h 30 min
